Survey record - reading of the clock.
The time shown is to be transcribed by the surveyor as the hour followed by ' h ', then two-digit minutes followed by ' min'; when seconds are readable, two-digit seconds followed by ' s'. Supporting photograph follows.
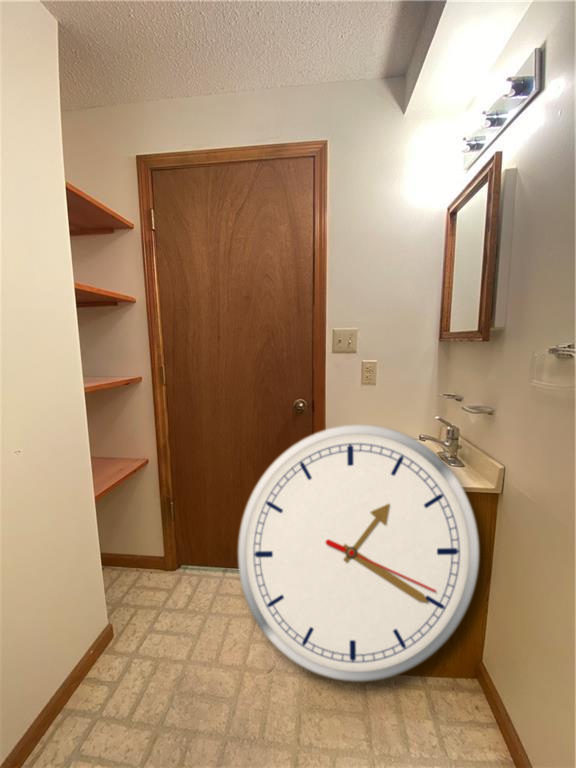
1 h 20 min 19 s
